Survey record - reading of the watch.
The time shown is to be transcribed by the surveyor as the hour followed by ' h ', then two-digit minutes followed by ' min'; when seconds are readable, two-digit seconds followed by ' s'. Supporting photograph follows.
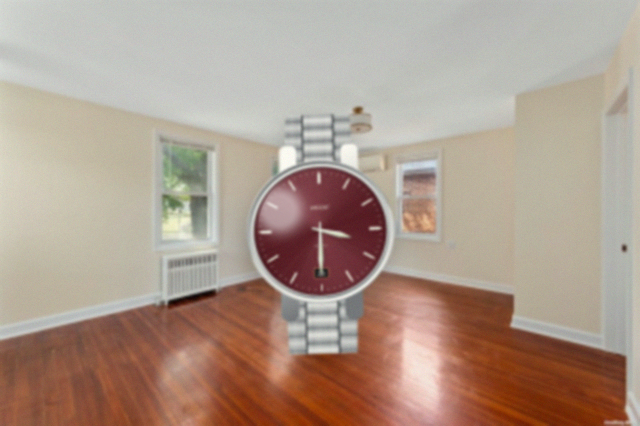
3 h 30 min
